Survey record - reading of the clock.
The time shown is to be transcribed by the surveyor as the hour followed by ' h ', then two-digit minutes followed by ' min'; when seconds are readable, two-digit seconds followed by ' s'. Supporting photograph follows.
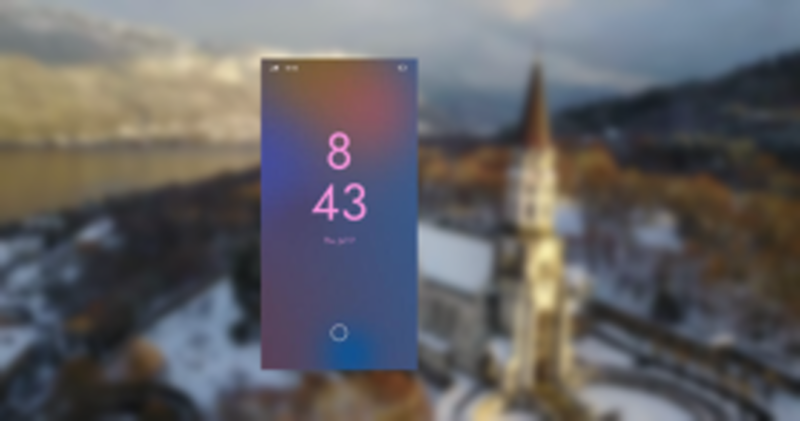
8 h 43 min
